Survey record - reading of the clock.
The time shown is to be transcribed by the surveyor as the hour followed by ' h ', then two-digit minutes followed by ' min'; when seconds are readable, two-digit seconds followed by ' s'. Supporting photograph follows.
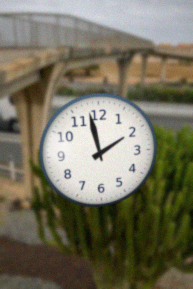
1 h 58 min
